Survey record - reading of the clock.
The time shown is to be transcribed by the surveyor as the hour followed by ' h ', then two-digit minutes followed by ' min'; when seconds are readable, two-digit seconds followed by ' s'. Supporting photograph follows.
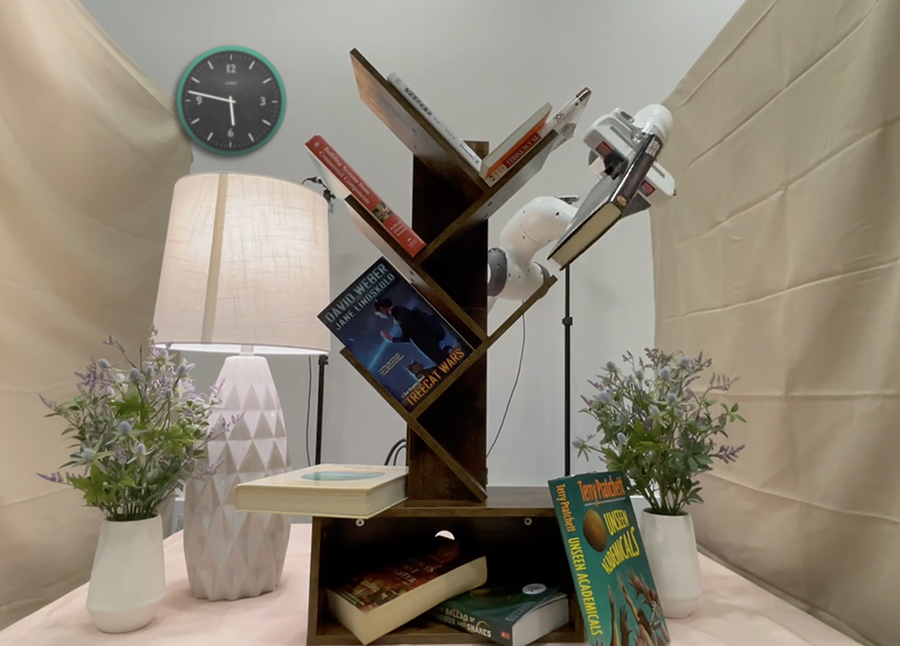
5 h 47 min
